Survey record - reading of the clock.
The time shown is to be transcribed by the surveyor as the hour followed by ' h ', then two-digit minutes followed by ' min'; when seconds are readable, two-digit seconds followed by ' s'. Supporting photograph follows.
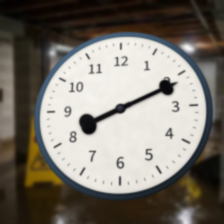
8 h 11 min
